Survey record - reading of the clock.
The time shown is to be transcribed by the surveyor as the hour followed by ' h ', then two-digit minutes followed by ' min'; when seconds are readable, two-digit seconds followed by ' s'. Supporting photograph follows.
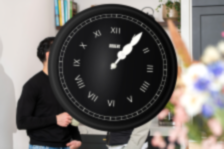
1 h 06 min
